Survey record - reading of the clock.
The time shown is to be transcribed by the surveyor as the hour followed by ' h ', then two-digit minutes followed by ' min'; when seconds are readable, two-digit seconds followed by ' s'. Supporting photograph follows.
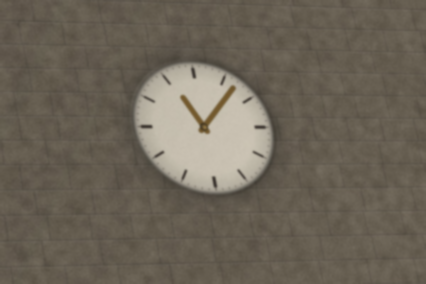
11 h 07 min
